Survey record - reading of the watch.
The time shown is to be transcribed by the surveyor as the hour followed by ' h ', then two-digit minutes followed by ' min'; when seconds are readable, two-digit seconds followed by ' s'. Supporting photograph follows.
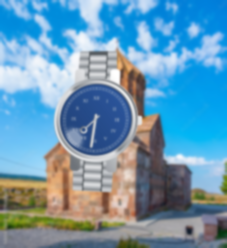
7 h 31 min
